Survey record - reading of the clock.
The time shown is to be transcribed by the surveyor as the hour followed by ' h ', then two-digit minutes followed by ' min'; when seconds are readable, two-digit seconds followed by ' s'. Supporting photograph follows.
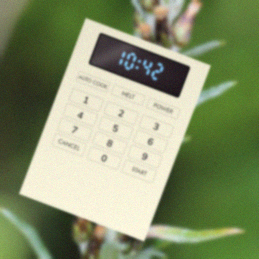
10 h 42 min
